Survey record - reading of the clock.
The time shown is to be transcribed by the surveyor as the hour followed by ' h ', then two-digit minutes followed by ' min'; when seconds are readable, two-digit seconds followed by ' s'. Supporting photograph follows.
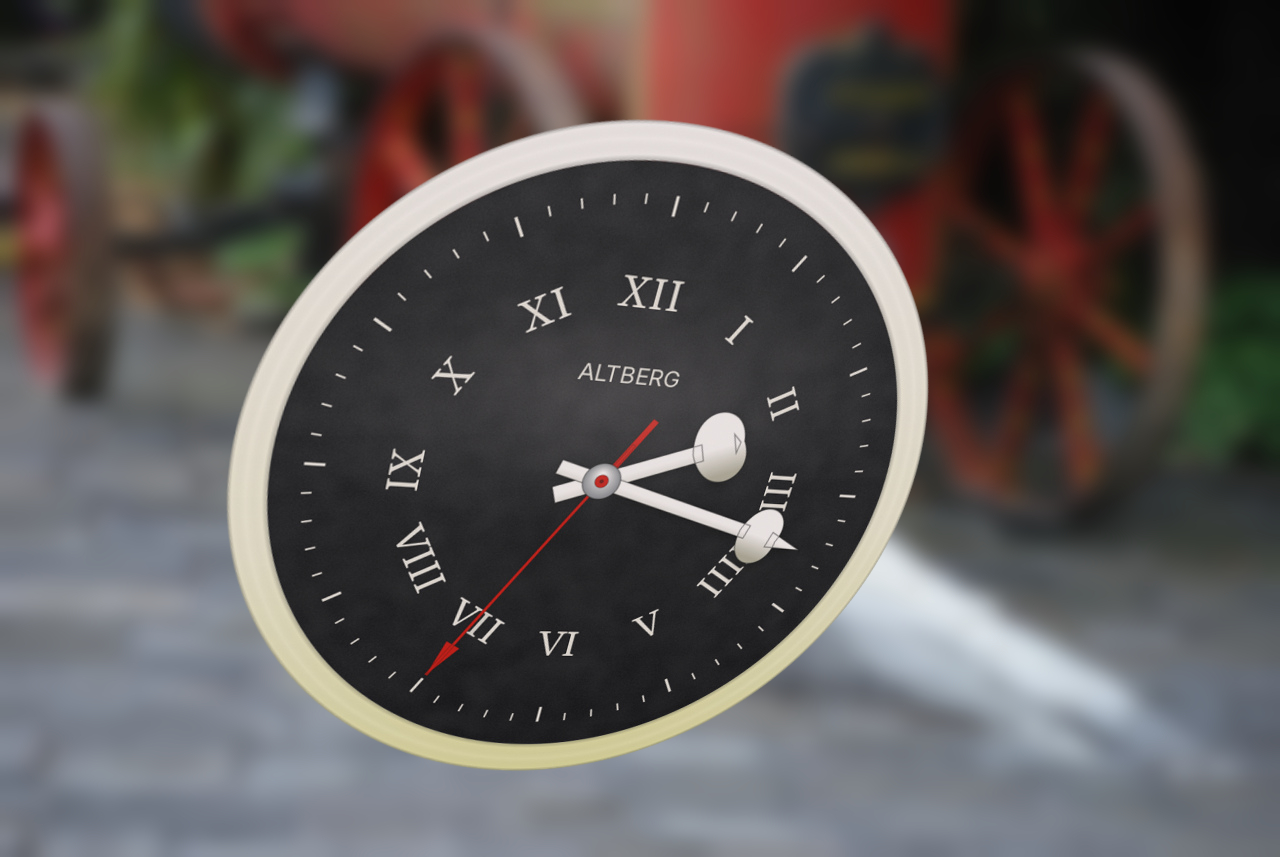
2 h 17 min 35 s
